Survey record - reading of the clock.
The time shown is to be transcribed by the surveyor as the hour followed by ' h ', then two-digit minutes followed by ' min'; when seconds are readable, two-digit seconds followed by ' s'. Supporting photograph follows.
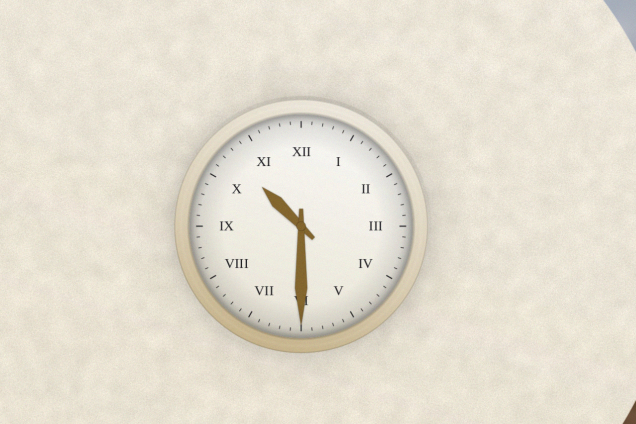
10 h 30 min
